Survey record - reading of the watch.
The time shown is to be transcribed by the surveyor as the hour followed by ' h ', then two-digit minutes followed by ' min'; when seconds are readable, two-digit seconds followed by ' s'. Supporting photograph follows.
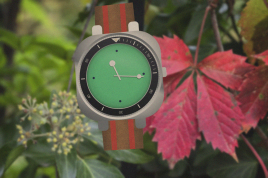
11 h 16 min
